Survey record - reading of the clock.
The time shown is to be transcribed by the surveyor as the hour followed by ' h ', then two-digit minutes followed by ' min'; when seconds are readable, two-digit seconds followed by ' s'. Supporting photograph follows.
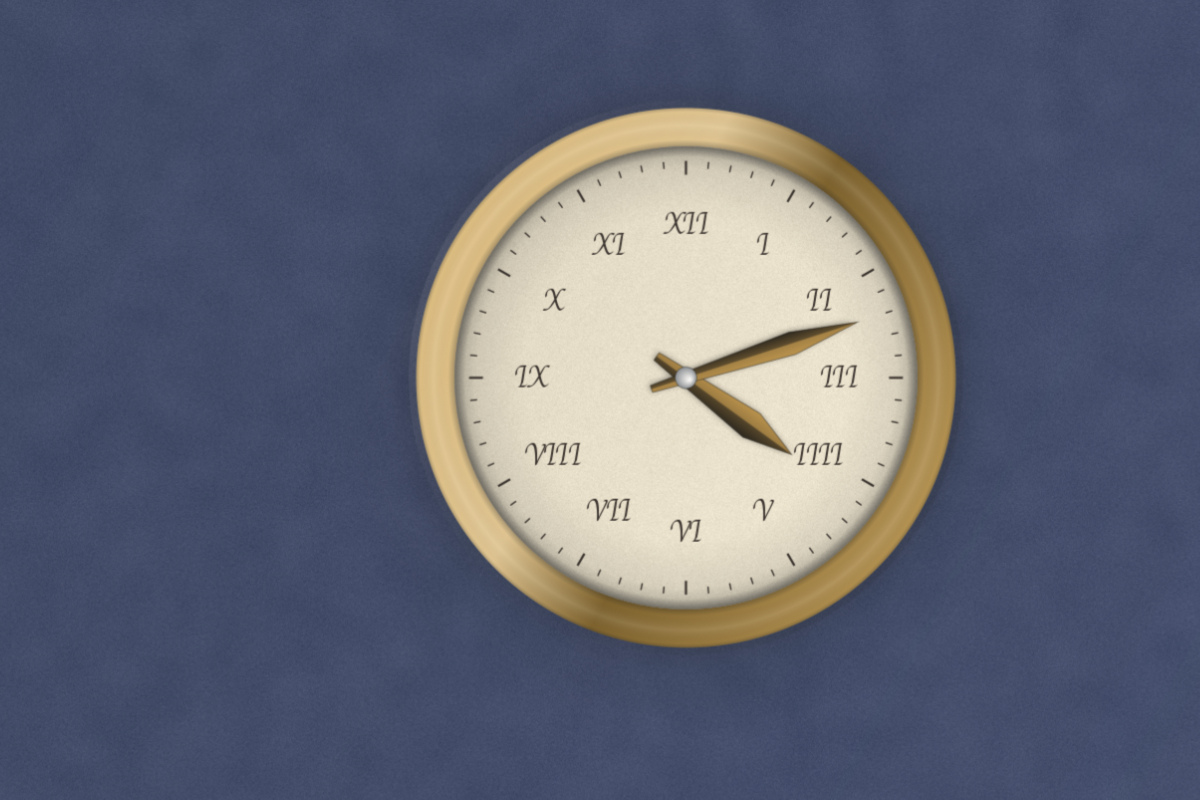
4 h 12 min
